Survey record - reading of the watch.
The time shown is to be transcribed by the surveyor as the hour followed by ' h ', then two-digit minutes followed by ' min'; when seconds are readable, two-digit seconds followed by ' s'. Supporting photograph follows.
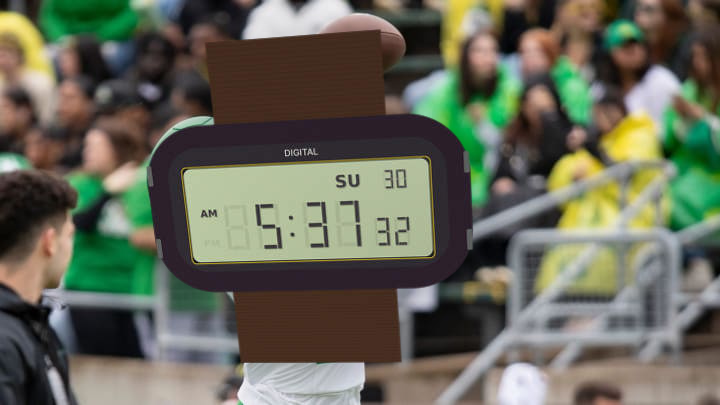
5 h 37 min 32 s
